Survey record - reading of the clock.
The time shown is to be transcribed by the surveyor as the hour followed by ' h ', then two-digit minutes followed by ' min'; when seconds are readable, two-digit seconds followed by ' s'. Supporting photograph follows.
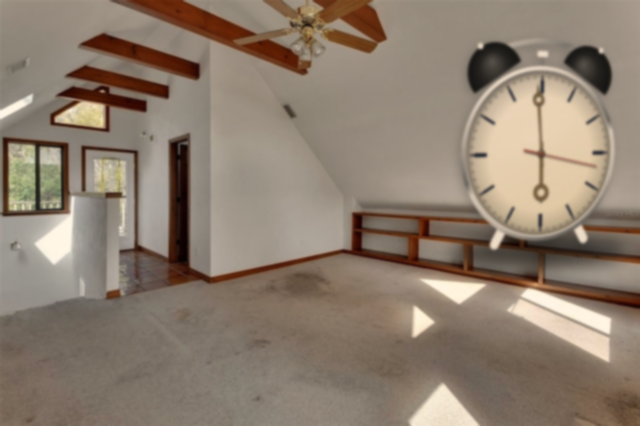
5 h 59 min 17 s
